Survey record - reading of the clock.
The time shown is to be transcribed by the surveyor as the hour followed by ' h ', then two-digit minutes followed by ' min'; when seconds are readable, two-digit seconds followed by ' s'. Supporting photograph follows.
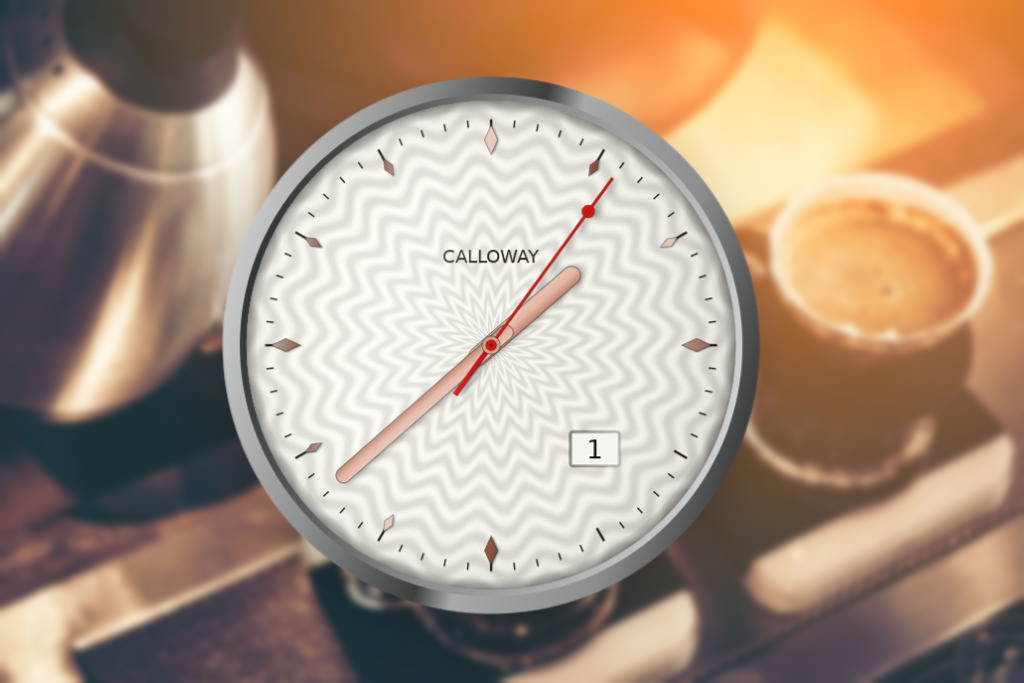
1 h 38 min 06 s
